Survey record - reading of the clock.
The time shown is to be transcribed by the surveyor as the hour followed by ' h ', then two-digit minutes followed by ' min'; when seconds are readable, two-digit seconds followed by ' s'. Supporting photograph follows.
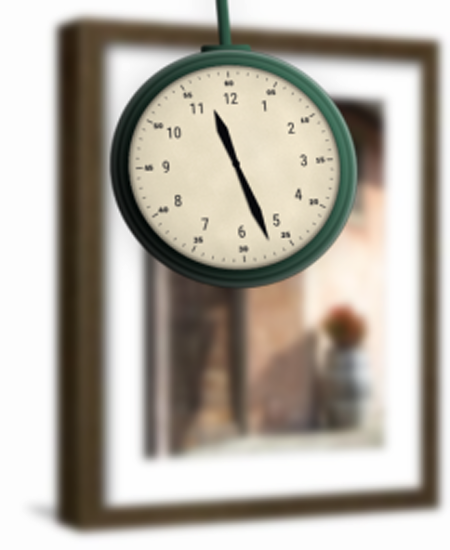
11 h 27 min
